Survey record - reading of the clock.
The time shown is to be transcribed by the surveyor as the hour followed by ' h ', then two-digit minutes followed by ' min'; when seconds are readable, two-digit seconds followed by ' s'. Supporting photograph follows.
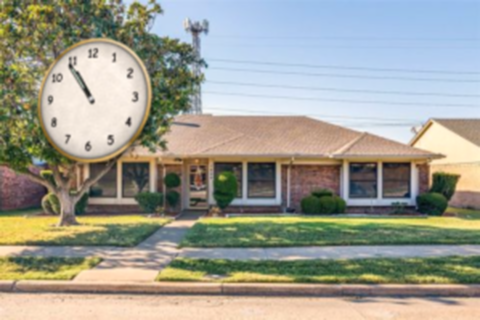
10 h 54 min
